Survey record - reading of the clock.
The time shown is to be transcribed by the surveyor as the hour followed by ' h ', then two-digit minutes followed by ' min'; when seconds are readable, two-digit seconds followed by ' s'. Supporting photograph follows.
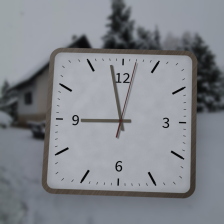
8 h 58 min 02 s
